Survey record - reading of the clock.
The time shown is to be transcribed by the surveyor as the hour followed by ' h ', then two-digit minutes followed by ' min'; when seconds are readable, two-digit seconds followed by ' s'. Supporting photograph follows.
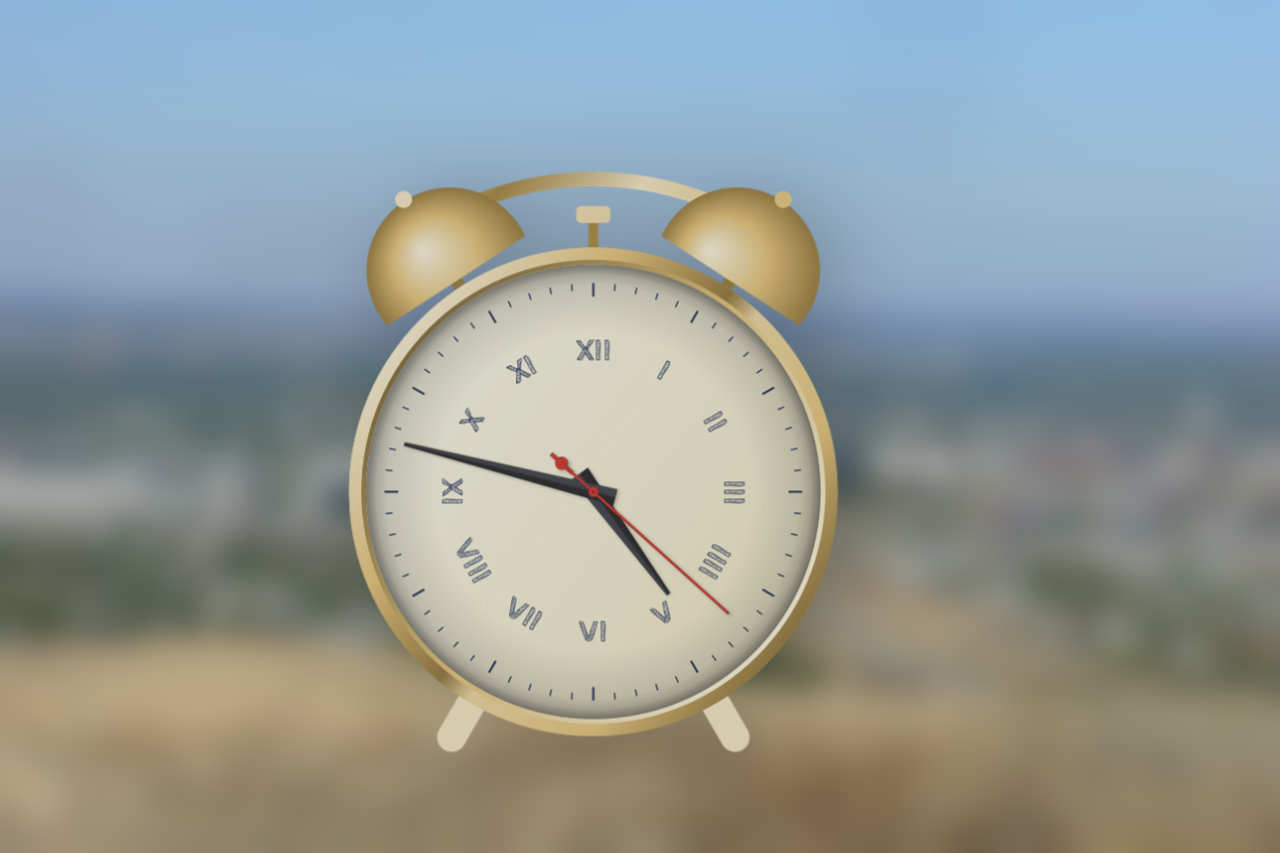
4 h 47 min 22 s
